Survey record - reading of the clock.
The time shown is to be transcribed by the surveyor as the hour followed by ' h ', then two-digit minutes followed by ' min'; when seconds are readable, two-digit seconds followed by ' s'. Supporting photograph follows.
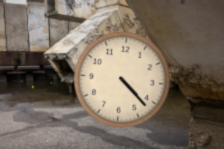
4 h 22 min
